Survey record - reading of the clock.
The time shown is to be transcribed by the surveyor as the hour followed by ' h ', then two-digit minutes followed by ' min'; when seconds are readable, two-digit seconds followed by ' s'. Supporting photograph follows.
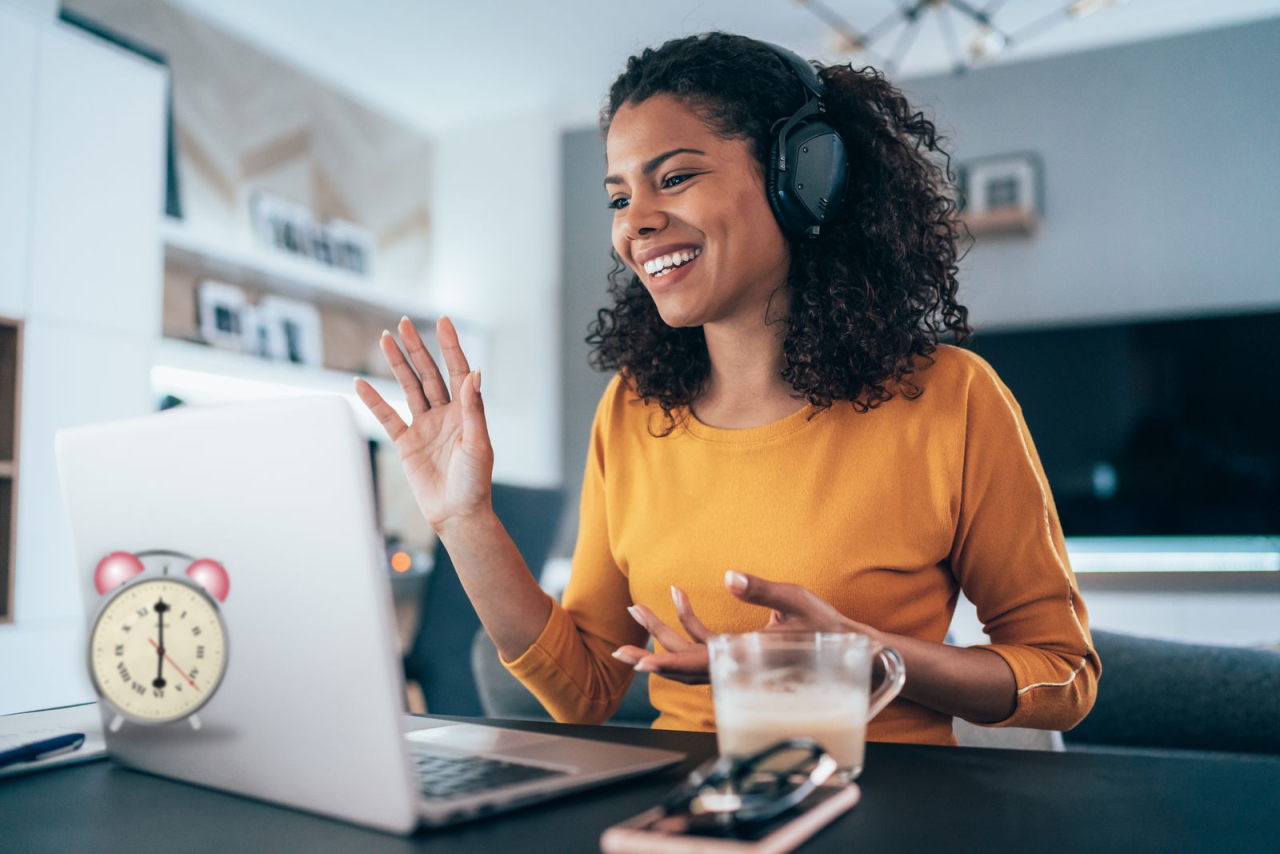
5 h 59 min 22 s
